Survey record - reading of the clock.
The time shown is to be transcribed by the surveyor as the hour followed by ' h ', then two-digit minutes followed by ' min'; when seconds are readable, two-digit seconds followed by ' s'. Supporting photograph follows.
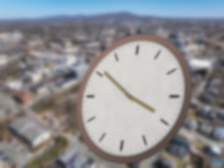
3 h 51 min
